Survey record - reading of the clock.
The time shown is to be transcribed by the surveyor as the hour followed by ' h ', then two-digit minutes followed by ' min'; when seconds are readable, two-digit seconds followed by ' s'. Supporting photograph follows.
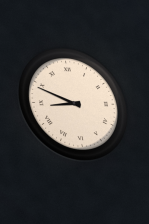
8 h 49 min
